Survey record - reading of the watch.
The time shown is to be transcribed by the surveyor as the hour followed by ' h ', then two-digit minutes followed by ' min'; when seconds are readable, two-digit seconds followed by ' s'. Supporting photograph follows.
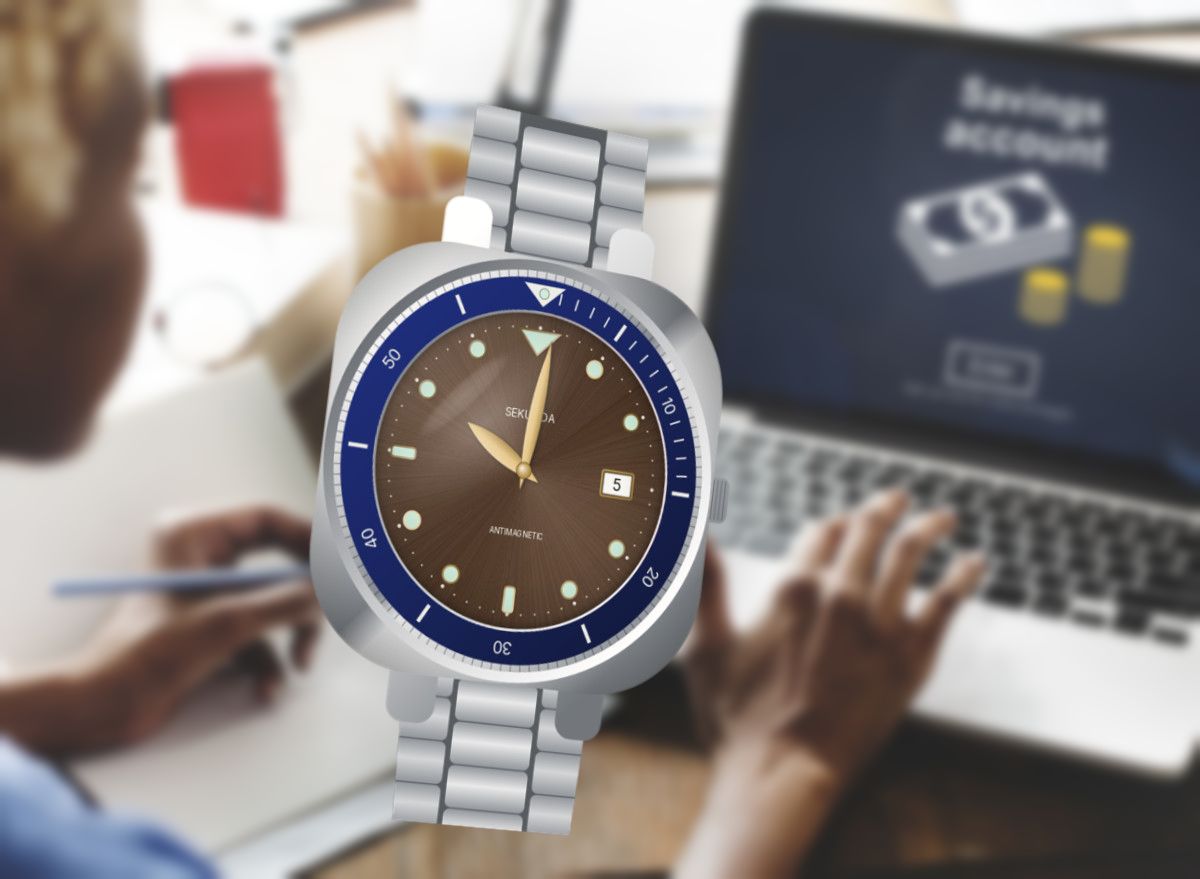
10 h 01 min
